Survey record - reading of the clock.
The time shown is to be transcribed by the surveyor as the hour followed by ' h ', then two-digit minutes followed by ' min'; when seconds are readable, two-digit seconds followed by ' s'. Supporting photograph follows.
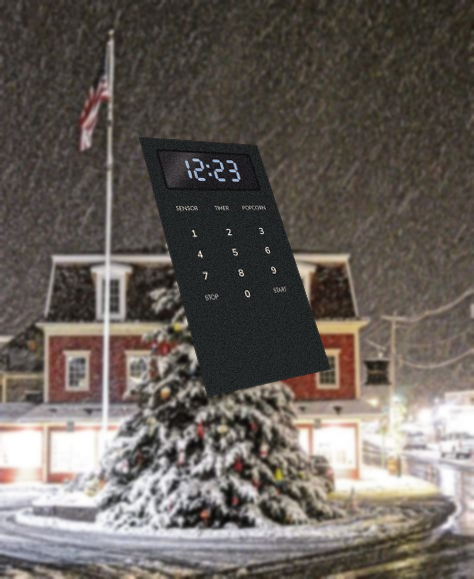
12 h 23 min
